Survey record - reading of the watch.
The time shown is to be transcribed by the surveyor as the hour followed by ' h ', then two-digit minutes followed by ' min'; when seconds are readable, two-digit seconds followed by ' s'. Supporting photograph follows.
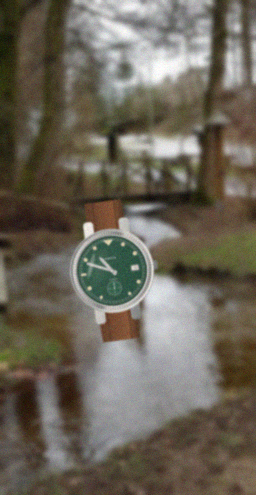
10 h 49 min
